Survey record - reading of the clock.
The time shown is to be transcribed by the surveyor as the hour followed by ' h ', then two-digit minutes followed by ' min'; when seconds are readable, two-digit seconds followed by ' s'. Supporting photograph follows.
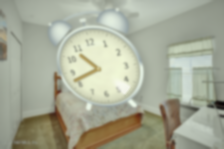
10 h 42 min
